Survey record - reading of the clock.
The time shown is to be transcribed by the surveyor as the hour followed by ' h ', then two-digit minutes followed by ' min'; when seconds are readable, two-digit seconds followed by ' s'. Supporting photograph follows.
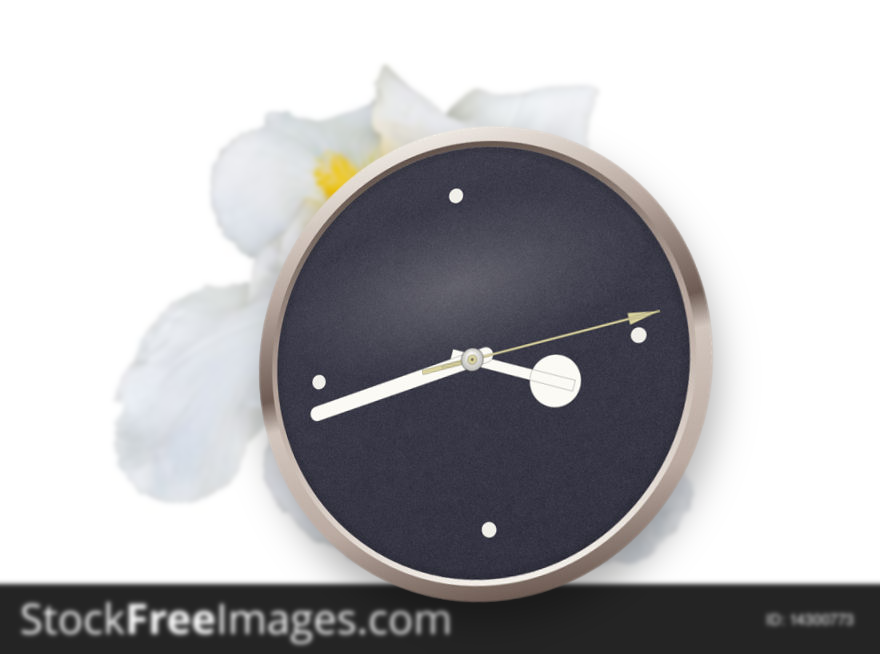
3 h 43 min 14 s
